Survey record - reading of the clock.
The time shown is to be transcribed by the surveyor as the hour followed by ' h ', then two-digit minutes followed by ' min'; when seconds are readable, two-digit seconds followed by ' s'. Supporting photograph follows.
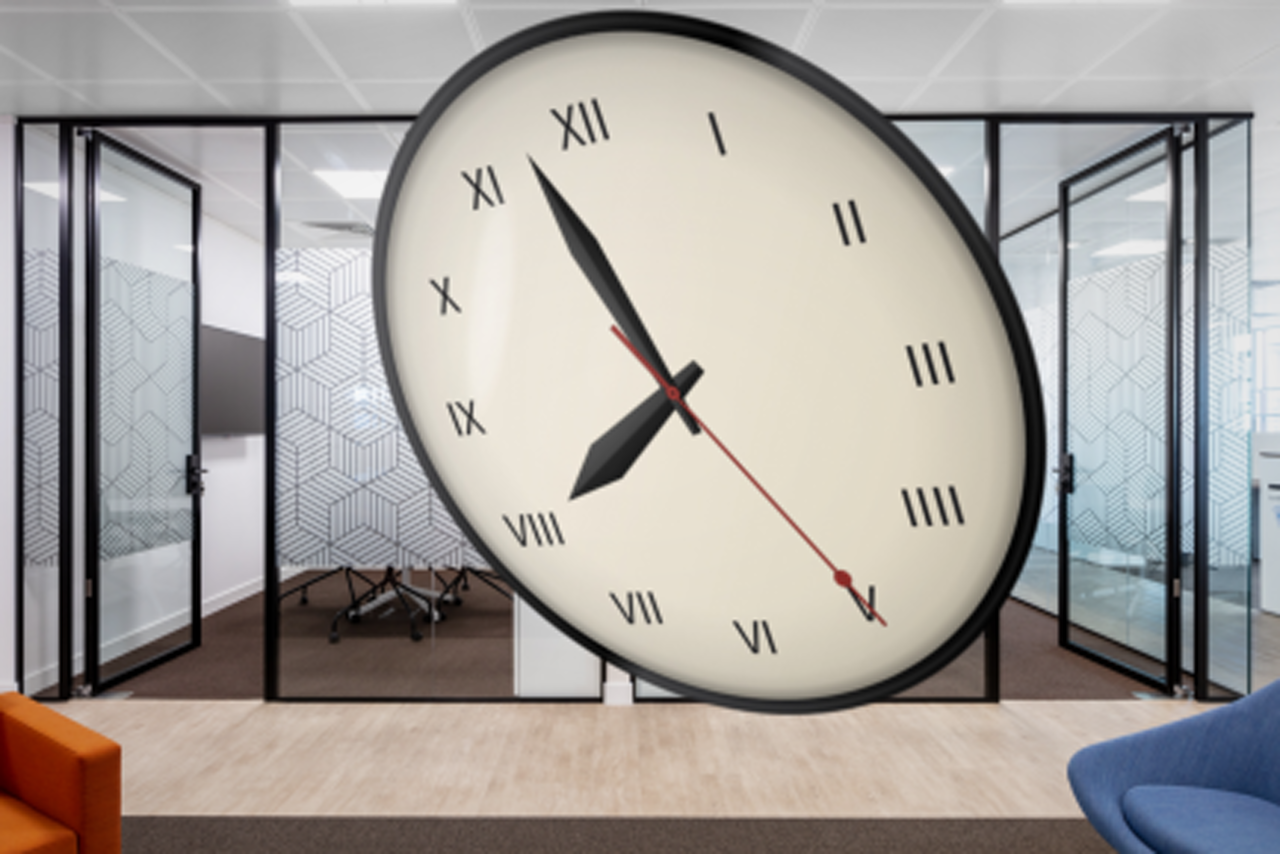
7 h 57 min 25 s
